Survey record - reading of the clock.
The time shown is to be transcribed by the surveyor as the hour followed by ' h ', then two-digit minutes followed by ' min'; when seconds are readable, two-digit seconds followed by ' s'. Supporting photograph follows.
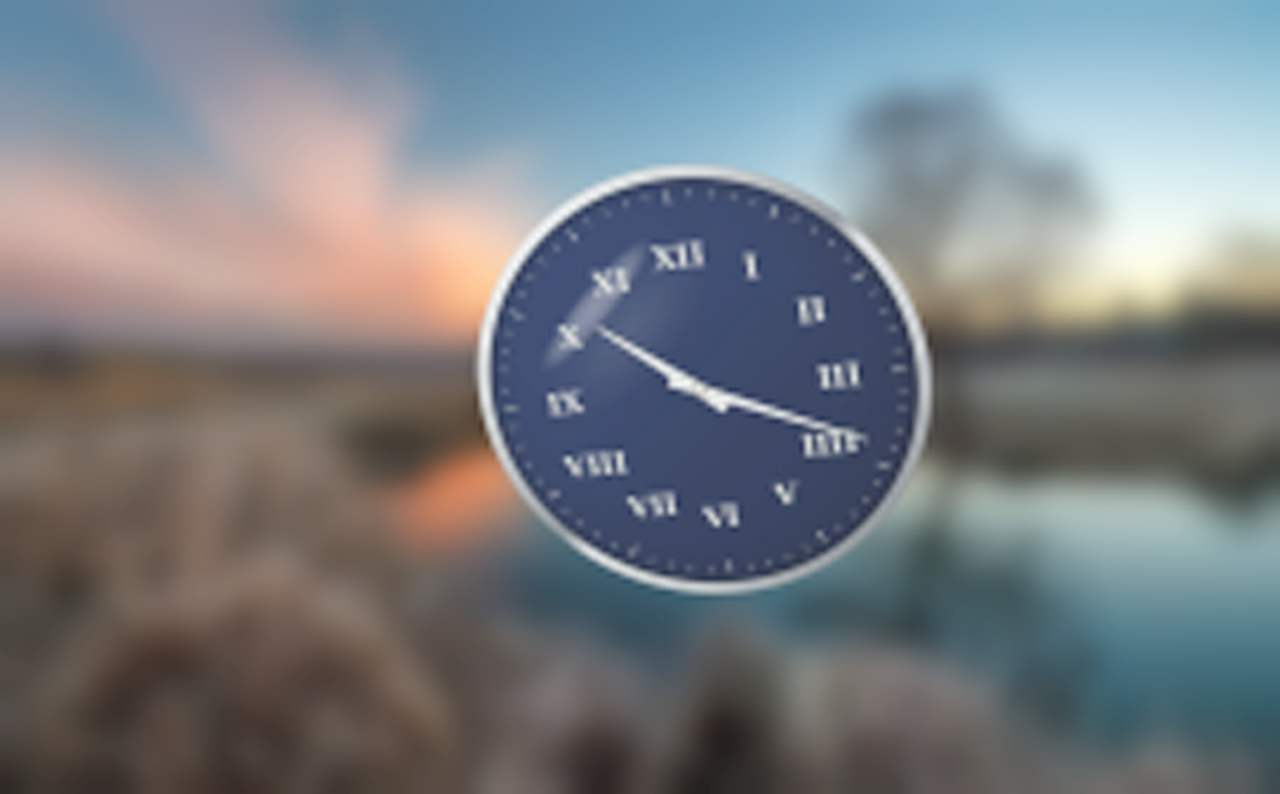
10 h 19 min
